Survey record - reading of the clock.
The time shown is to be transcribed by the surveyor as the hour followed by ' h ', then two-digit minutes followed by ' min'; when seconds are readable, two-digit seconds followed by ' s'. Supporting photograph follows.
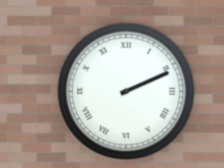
2 h 11 min
